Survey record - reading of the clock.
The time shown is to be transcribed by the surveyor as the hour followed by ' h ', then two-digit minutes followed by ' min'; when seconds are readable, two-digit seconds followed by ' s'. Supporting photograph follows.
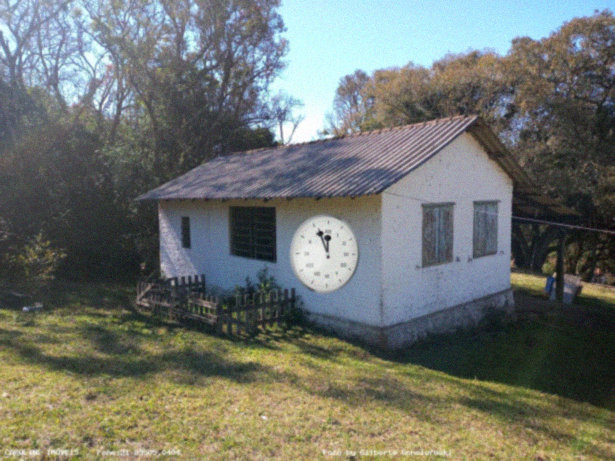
11 h 56 min
